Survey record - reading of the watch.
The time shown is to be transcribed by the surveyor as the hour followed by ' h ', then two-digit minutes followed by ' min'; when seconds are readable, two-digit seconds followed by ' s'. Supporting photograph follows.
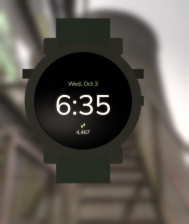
6 h 35 min
